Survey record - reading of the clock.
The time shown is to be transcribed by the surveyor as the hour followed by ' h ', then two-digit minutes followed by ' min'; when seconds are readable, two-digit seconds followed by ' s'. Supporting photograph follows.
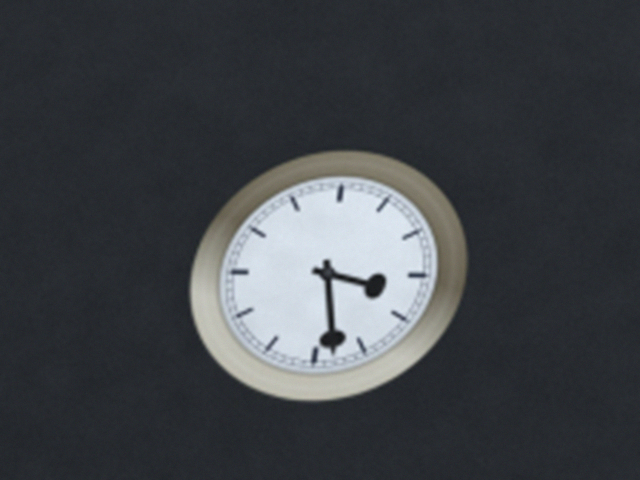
3 h 28 min
